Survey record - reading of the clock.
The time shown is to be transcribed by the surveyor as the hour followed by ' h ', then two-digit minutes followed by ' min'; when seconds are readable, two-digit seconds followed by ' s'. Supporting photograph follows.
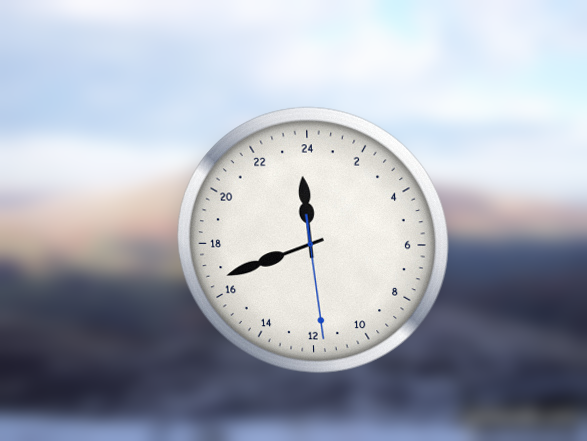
23 h 41 min 29 s
